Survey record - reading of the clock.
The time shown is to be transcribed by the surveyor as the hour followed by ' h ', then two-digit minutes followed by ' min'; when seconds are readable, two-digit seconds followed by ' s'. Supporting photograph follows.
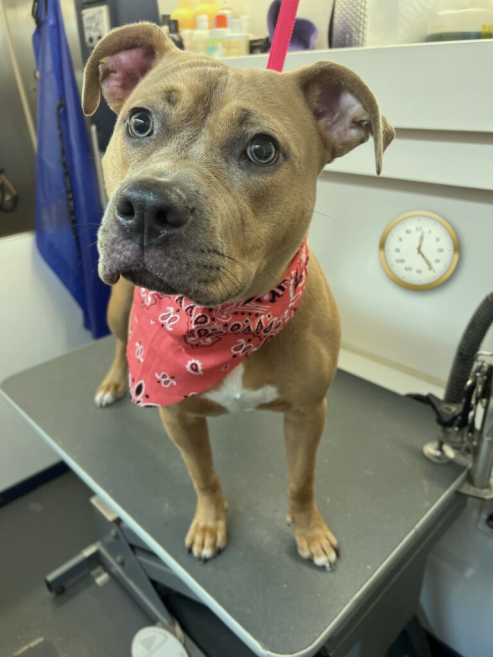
12 h 24 min
